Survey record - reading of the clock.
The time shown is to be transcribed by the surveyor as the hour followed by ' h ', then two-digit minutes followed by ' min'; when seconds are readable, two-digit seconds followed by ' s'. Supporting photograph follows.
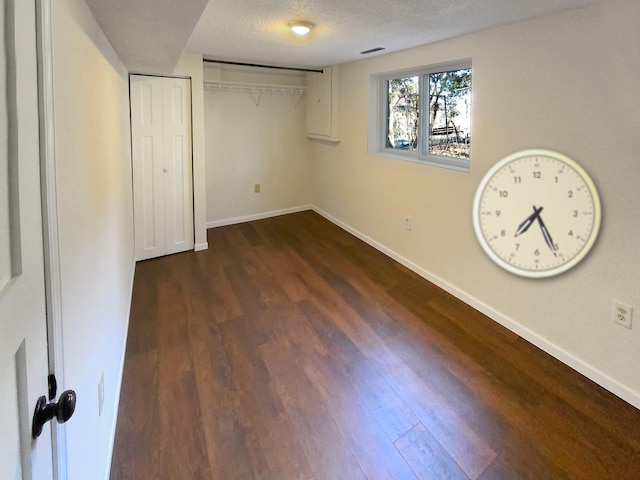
7 h 26 min
